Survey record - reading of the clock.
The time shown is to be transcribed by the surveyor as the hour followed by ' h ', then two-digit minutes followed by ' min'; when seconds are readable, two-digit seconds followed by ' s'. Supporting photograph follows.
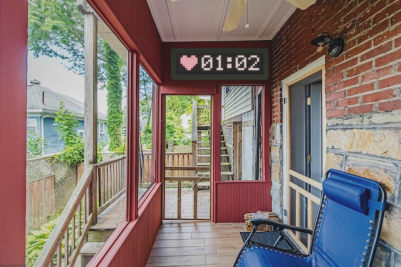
1 h 02 min
